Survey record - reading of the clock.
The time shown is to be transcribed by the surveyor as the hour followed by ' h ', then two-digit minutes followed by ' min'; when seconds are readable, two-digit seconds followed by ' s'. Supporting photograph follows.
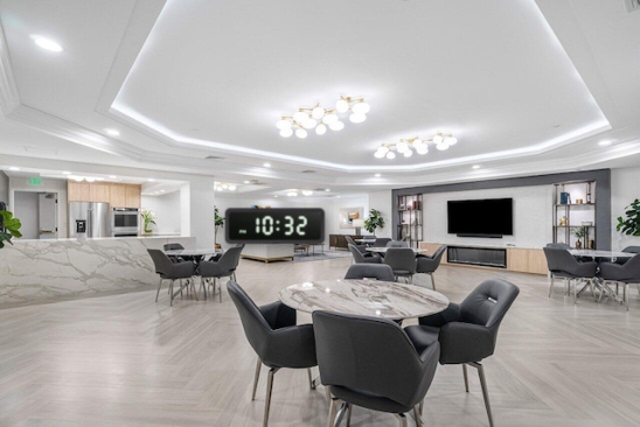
10 h 32 min
